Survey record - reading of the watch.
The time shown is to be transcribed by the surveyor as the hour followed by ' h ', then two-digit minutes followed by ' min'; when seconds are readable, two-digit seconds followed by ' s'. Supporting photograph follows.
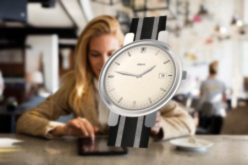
1 h 47 min
